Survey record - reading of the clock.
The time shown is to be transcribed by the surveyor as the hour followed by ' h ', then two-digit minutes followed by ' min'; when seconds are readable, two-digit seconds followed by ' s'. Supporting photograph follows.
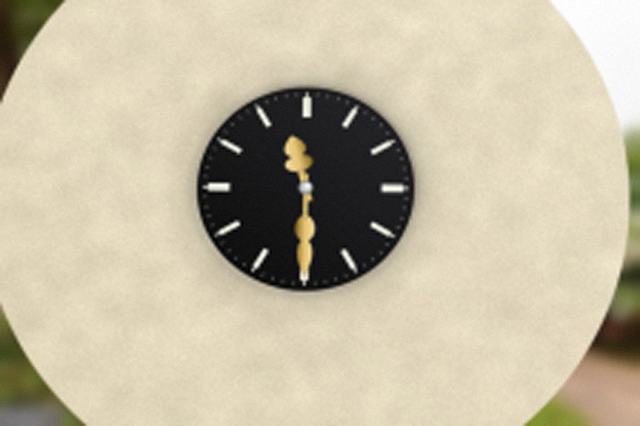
11 h 30 min
